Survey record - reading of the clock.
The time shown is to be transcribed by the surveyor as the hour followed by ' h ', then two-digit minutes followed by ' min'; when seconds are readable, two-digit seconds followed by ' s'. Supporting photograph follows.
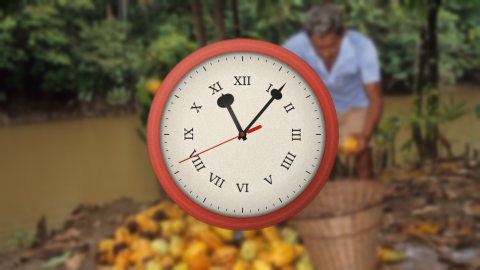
11 h 06 min 41 s
